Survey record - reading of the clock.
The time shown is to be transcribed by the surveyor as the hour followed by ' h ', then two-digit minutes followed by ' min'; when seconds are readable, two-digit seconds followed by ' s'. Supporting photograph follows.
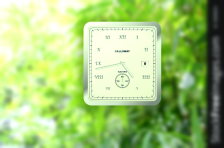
4 h 43 min
